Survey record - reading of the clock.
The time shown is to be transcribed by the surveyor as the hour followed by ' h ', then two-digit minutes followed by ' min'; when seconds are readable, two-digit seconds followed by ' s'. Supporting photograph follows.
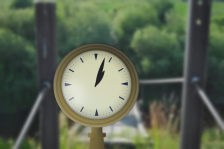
1 h 03 min
